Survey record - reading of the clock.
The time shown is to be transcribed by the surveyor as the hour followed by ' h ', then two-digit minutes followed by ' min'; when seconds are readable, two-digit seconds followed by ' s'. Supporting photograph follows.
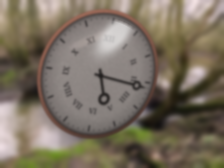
5 h 16 min
